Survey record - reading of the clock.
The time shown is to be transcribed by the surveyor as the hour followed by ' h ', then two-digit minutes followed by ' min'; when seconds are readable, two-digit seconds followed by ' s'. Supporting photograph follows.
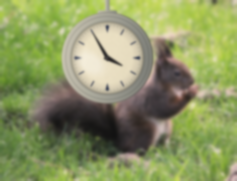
3 h 55 min
